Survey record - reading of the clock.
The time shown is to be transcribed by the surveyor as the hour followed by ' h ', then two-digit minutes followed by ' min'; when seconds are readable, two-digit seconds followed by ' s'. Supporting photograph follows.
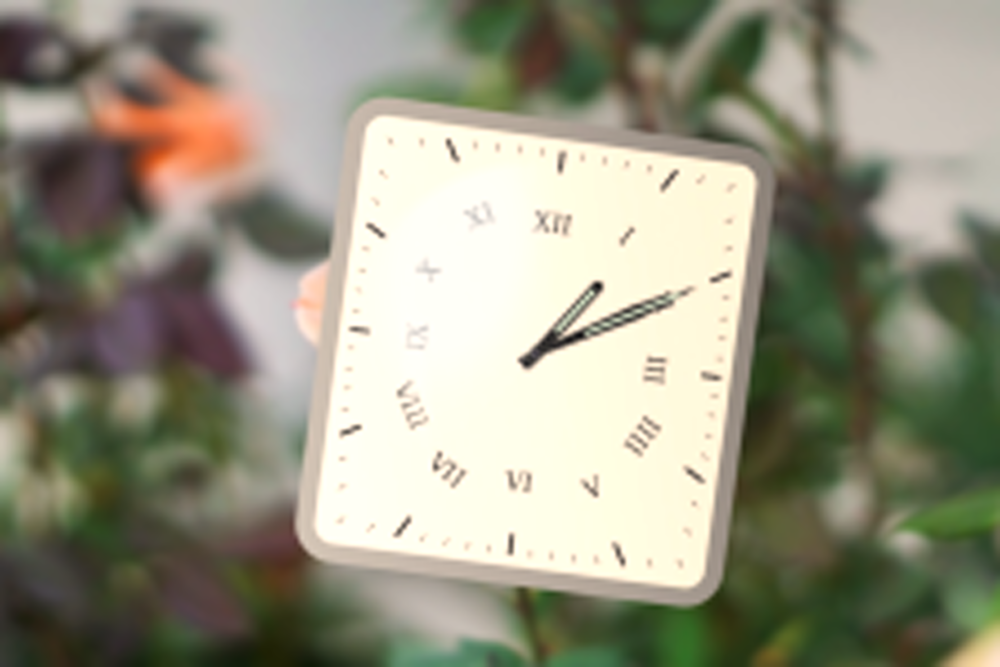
1 h 10 min
